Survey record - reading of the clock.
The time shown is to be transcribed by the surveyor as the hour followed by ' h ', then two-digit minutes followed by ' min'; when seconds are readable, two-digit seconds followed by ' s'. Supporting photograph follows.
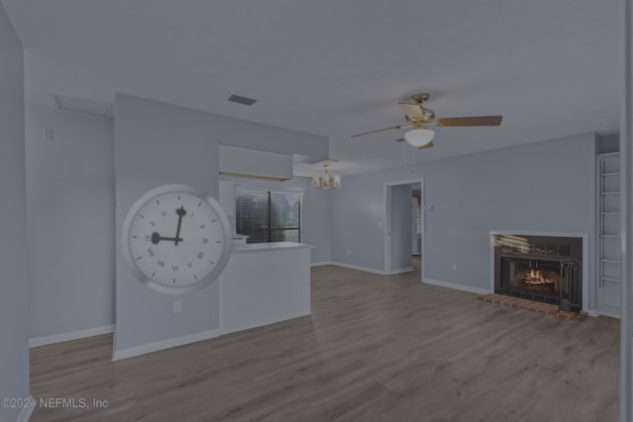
9 h 01 min
